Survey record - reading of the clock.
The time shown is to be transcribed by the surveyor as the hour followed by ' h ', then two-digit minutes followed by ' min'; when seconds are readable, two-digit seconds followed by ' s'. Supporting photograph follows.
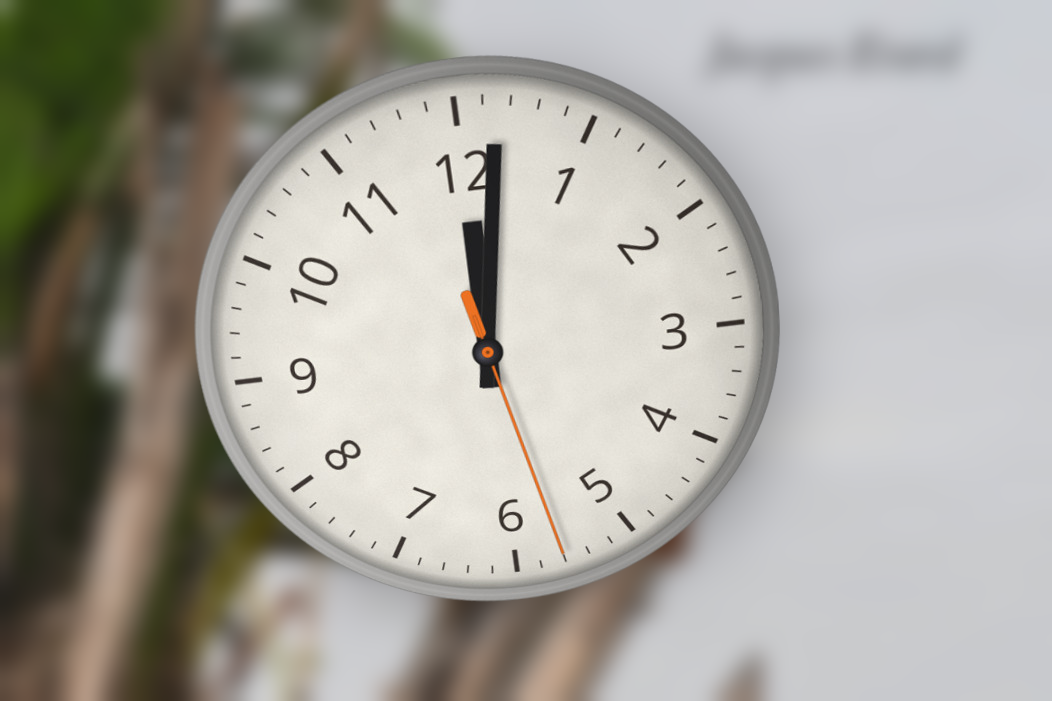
12 h 01 min 28 s
